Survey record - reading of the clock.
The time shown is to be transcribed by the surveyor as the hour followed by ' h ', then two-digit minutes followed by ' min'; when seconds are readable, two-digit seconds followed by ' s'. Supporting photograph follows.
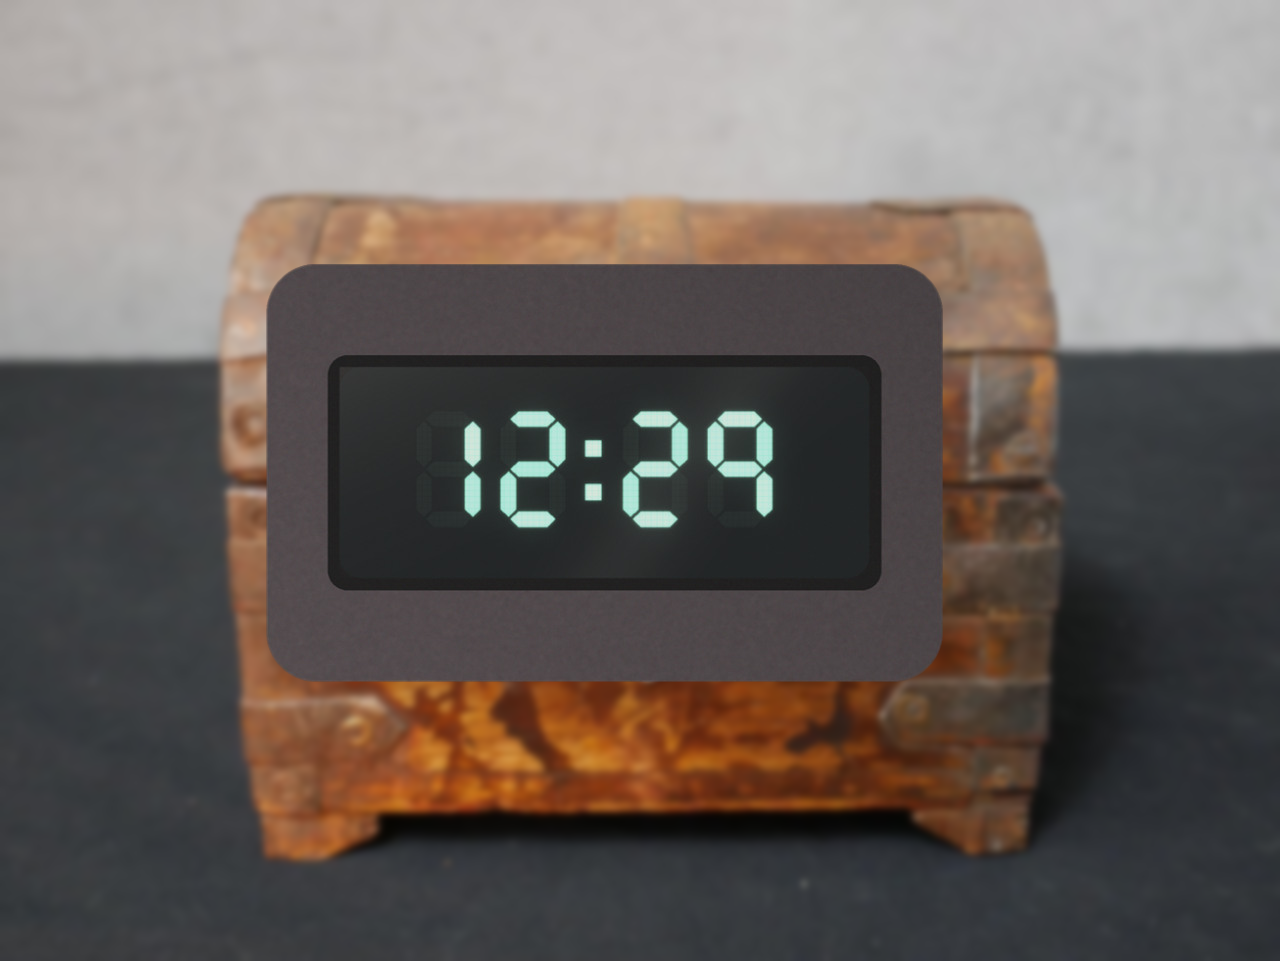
12 h 29 min
